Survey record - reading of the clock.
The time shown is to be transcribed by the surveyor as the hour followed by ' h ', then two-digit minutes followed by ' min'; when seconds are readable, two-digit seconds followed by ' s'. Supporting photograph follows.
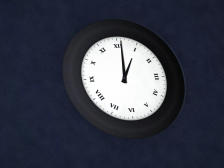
1 h 01 min
